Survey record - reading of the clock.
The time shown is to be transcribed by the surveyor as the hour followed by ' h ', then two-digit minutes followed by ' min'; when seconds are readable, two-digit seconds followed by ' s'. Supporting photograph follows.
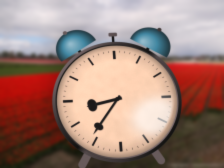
8 h 36 min
